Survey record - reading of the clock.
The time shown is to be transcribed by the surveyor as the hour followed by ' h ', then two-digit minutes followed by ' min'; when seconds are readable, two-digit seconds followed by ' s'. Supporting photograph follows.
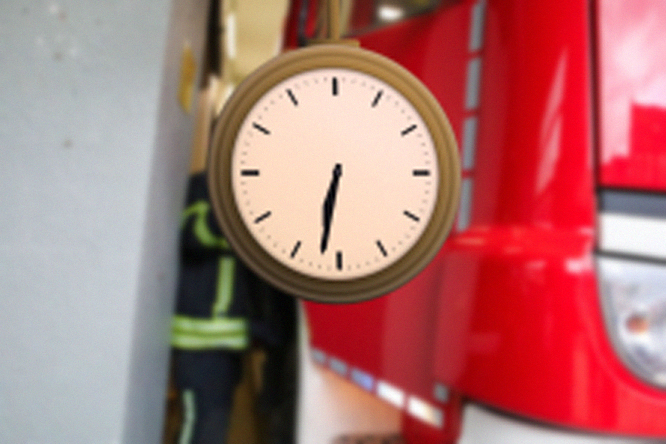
6 h 32 min
